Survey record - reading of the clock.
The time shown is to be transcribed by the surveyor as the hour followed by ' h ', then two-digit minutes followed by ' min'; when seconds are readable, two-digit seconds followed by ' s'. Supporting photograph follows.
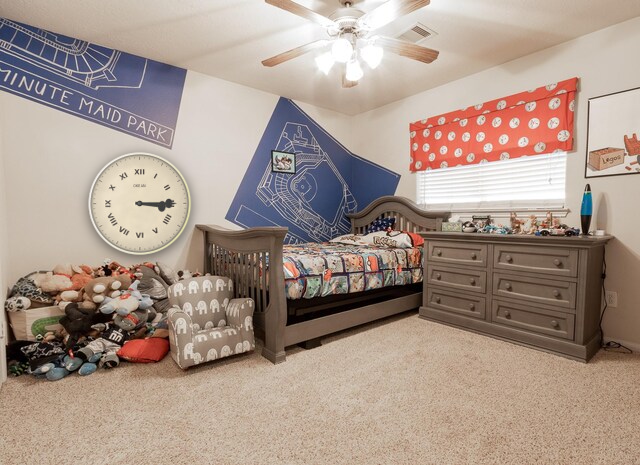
3 h 15 min
